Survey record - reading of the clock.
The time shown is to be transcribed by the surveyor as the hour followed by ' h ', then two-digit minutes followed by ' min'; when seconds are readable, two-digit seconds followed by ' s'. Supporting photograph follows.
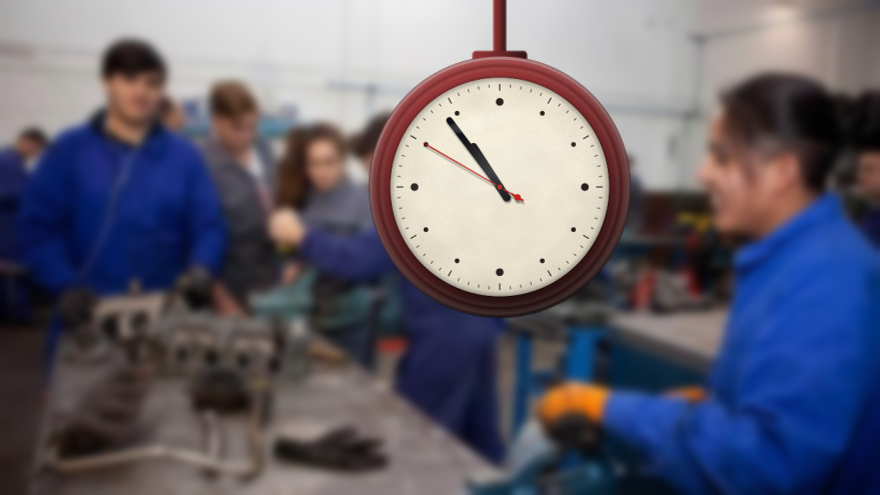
10 h 53 min 50 s
